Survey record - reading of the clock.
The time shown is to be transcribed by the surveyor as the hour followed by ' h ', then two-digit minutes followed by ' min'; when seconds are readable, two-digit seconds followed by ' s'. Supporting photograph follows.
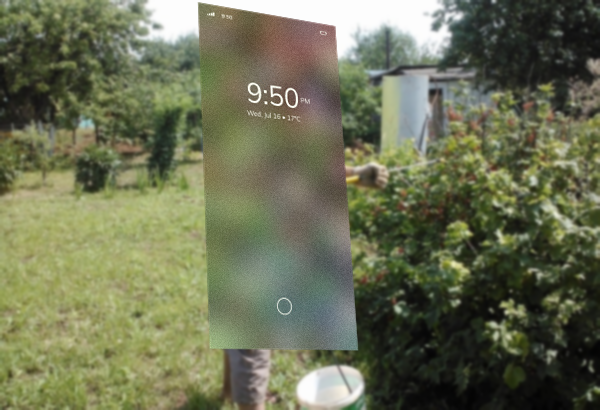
9 h 50 min
